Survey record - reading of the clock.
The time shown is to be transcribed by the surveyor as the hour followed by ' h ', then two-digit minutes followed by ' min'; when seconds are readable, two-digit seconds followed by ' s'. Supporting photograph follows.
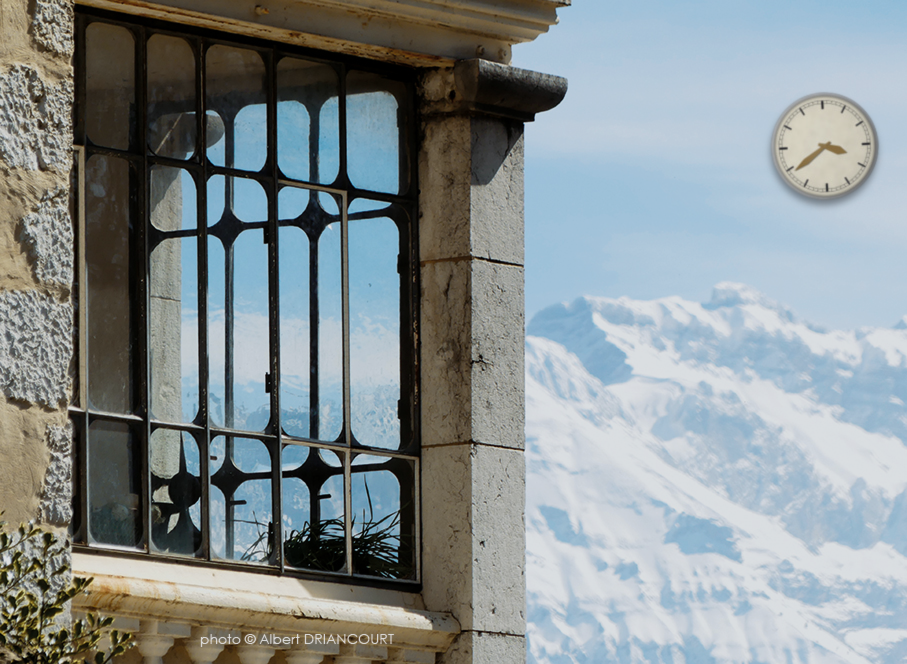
3 h 39 min
